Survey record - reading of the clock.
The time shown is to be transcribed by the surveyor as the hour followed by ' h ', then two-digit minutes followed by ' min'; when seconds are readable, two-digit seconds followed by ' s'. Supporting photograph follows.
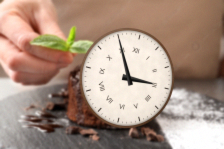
2 h 55 min
